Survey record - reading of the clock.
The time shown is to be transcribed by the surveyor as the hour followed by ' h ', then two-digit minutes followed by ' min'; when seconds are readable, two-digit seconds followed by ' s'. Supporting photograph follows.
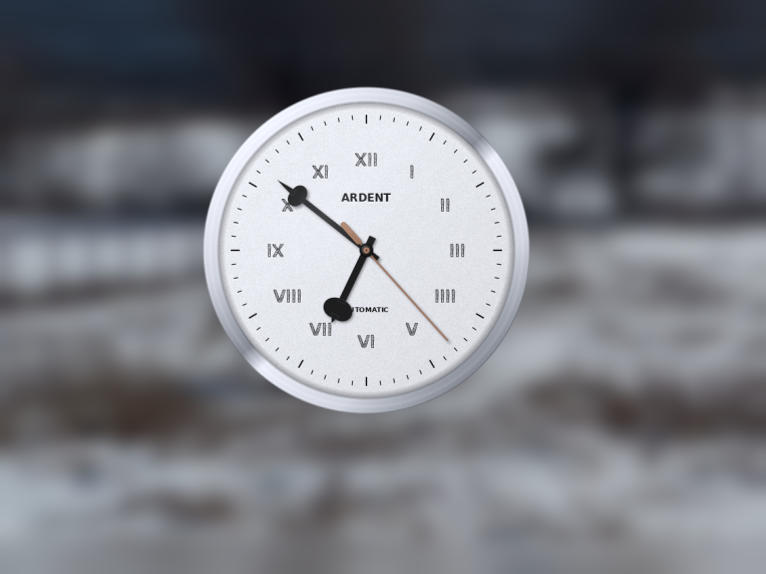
6 h 51 min 23 s
